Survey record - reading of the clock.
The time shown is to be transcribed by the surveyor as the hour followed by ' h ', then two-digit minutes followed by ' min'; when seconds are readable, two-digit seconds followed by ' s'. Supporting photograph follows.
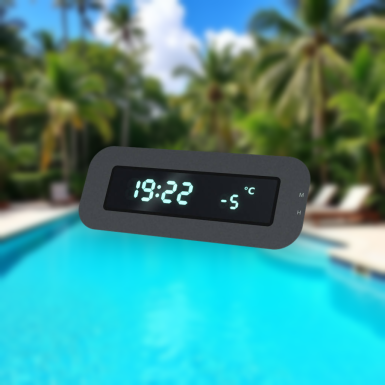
19 h 22 min
